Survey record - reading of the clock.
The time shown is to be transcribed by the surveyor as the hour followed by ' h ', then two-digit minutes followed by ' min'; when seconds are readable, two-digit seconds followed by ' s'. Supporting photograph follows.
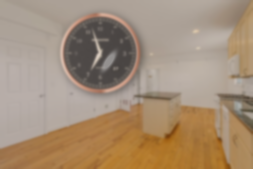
6 h 57 min
